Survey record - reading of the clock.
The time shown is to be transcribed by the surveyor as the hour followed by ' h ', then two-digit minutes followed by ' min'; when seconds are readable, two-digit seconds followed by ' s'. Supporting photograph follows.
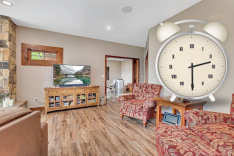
2 h 30 min
